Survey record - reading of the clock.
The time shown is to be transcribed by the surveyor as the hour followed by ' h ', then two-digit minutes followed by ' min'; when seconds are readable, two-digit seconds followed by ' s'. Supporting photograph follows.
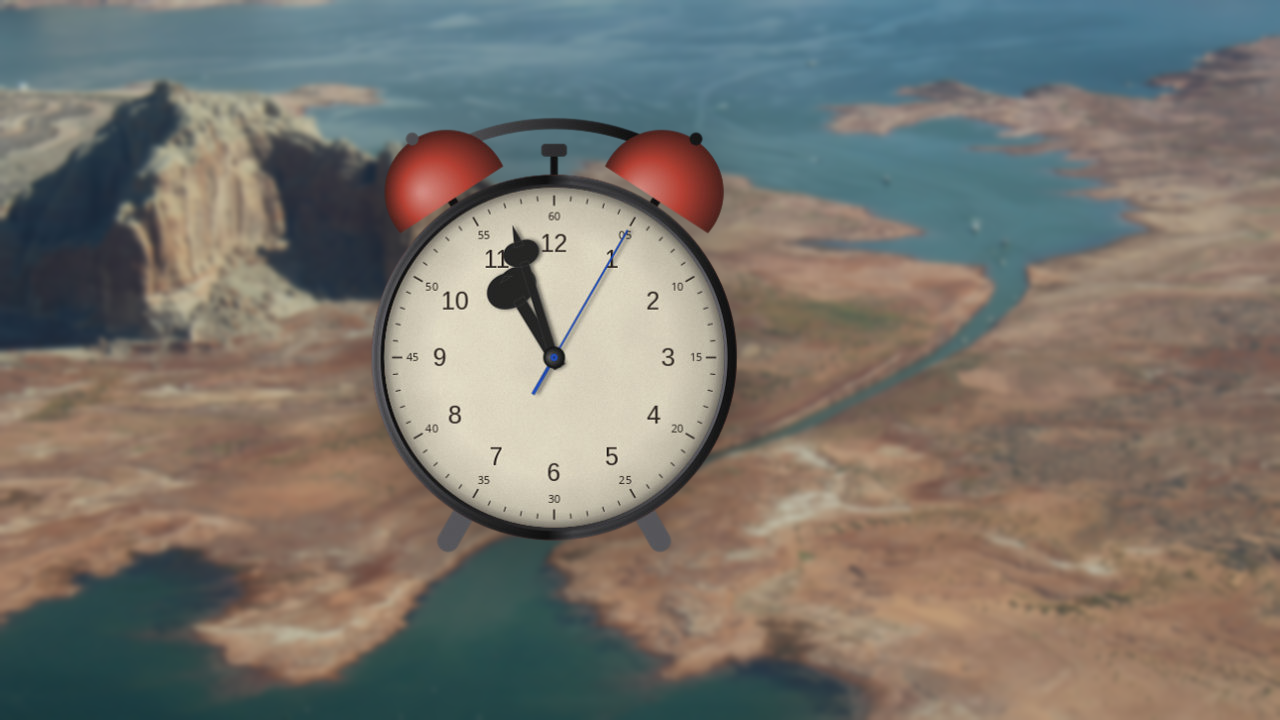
10 h 57 min 05 s
